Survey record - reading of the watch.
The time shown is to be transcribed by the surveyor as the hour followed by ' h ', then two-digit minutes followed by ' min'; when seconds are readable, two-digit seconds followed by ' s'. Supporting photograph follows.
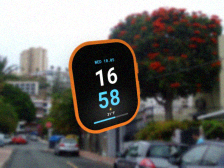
16 h 58 min
